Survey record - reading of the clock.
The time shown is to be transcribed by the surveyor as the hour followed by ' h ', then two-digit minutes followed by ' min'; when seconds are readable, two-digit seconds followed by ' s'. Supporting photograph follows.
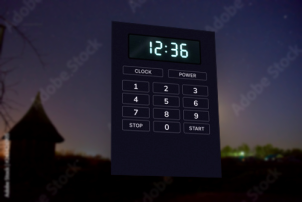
12 h 36 min
